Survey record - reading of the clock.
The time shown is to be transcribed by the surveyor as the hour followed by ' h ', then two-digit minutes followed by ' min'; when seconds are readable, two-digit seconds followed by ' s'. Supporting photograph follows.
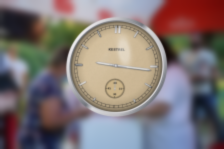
9 h 16 min
